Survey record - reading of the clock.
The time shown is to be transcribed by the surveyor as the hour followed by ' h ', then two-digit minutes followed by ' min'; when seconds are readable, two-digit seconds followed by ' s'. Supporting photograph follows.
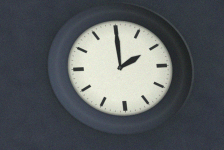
2 h 00 min
